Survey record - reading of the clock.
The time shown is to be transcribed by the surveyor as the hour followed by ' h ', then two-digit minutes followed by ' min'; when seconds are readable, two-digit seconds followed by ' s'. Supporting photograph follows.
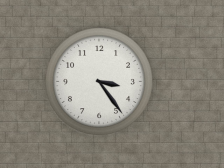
3 h 24 min
